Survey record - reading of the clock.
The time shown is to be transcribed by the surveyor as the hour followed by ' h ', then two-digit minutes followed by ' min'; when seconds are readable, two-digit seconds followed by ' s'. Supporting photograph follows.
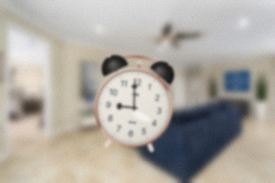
8 h 59 min
